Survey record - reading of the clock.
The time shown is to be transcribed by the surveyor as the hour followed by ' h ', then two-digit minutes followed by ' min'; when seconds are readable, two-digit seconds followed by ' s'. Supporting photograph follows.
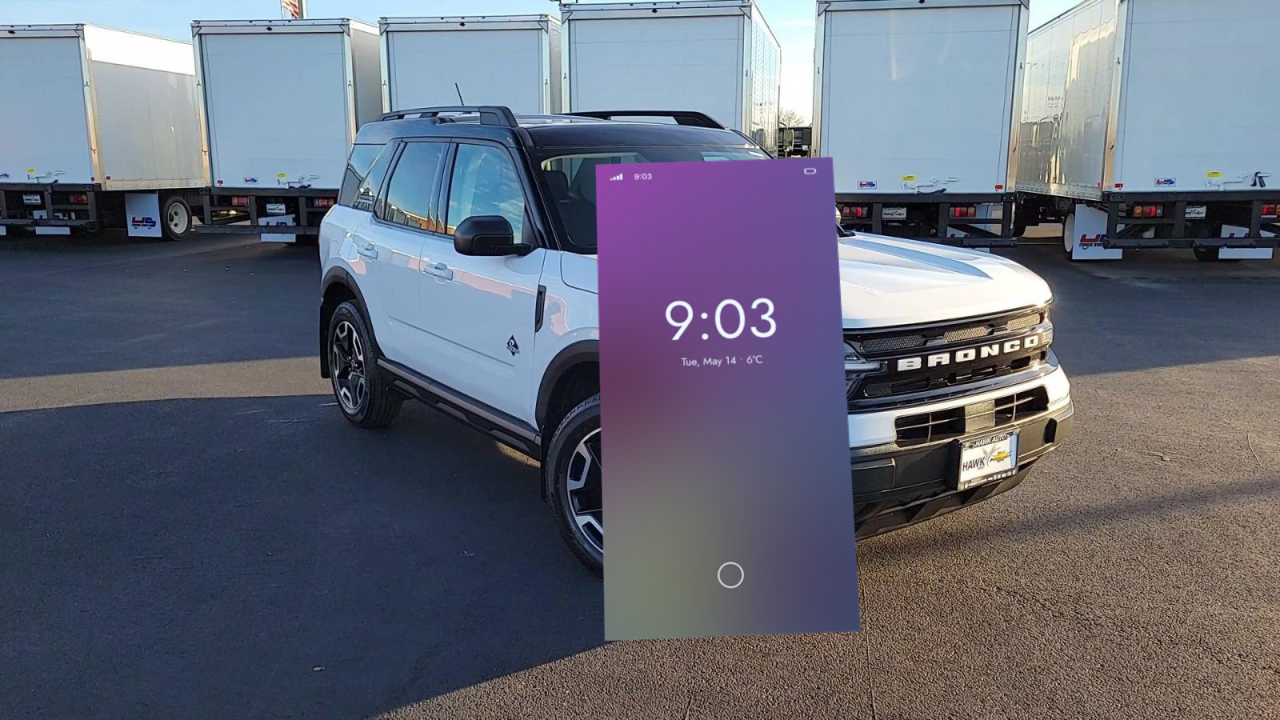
9 h 03 min
